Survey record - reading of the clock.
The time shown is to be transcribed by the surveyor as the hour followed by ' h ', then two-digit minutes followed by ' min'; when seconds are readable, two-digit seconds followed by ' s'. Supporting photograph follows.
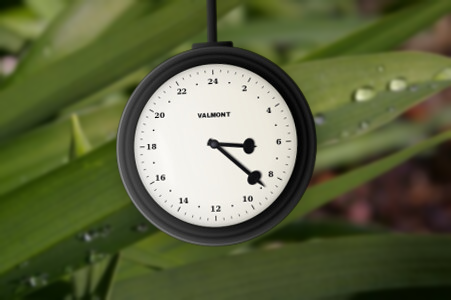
6 h 22 min
